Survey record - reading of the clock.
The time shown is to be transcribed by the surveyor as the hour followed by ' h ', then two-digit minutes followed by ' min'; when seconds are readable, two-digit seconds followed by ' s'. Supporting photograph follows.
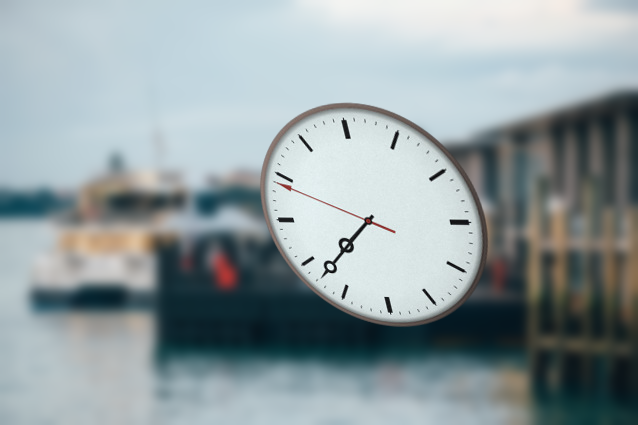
7 h 37 min 49 s
